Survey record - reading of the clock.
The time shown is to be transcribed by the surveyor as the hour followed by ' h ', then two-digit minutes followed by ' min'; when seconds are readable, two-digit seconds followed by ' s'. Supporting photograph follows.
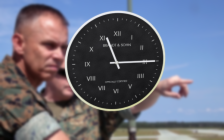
11 h 15 min
